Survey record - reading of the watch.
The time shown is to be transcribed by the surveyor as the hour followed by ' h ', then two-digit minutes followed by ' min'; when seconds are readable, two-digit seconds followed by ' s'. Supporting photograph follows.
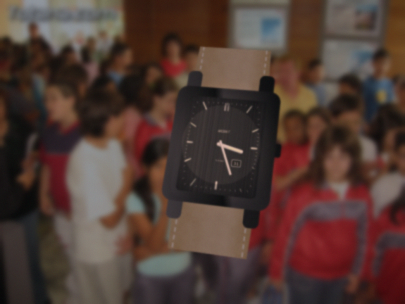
3 h 26 min
